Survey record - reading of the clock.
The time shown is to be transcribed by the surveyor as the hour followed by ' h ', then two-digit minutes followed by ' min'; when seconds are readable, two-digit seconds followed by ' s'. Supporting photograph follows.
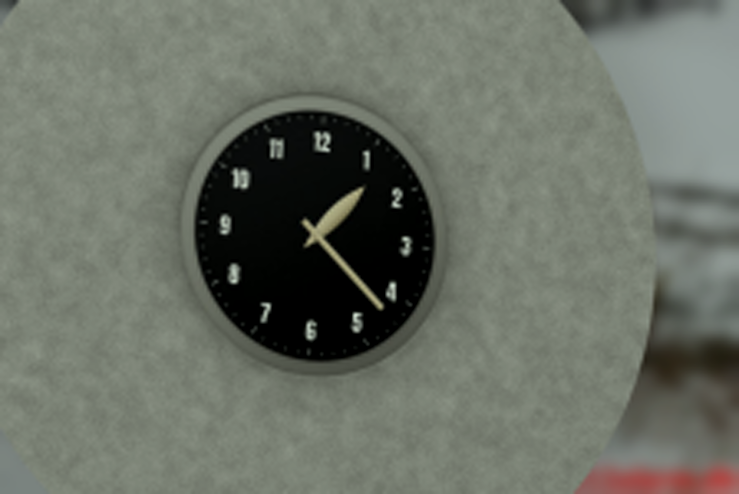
1 h 22 min
